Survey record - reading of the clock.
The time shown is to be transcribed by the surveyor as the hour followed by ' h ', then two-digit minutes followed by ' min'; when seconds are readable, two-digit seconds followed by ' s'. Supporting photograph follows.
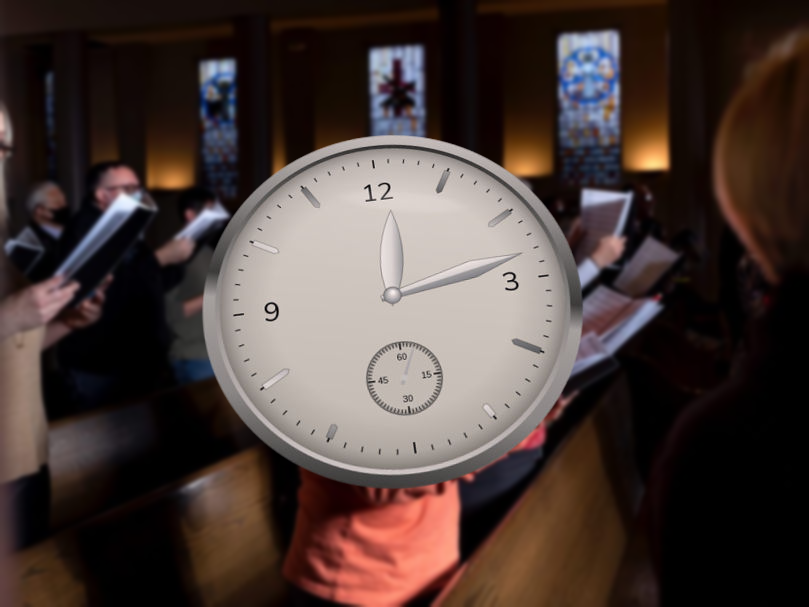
12 h 13 min 04 s
